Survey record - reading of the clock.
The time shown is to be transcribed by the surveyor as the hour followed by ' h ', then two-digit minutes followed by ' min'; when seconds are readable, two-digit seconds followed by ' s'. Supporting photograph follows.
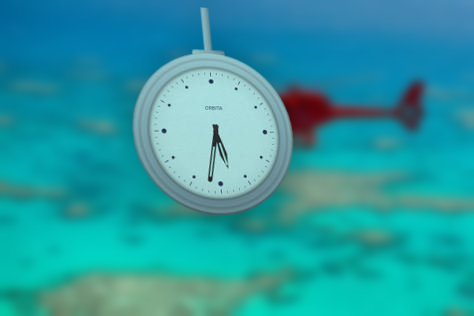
5 h 32 min
